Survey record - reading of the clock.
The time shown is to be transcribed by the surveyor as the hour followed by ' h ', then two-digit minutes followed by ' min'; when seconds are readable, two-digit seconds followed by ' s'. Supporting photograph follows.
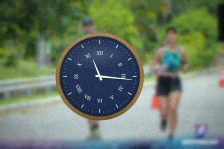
11 h 16 min
